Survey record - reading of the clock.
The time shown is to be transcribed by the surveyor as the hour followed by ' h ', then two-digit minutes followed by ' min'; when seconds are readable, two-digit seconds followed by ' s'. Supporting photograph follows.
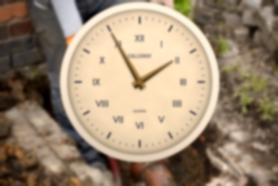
1 h 55 min
